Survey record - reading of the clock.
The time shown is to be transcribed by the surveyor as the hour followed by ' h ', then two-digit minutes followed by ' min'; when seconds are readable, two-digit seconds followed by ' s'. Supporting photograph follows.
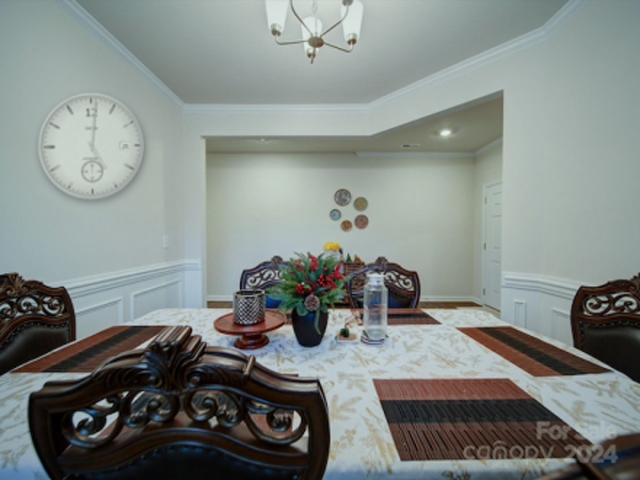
5 h 01 min
